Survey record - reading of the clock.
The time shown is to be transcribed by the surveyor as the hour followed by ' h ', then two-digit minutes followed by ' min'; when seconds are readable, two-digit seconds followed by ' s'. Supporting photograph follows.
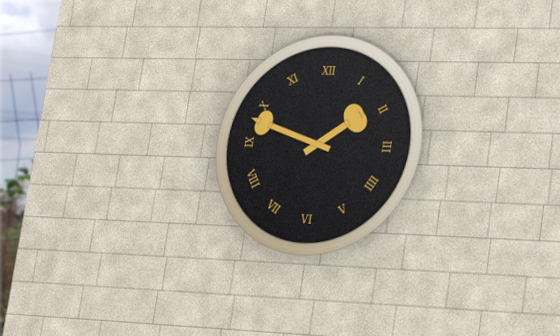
1 h 48 min
